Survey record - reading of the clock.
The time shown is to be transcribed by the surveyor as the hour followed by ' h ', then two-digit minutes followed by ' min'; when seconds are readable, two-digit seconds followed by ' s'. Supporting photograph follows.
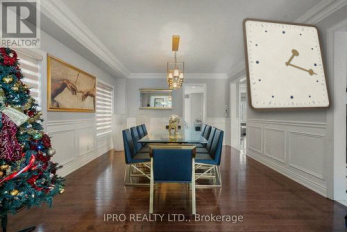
1 h 18 min
